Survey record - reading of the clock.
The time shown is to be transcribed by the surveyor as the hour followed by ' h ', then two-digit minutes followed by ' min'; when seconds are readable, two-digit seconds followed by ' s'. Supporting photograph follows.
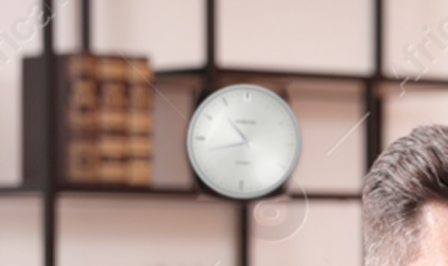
10 h 42 min
